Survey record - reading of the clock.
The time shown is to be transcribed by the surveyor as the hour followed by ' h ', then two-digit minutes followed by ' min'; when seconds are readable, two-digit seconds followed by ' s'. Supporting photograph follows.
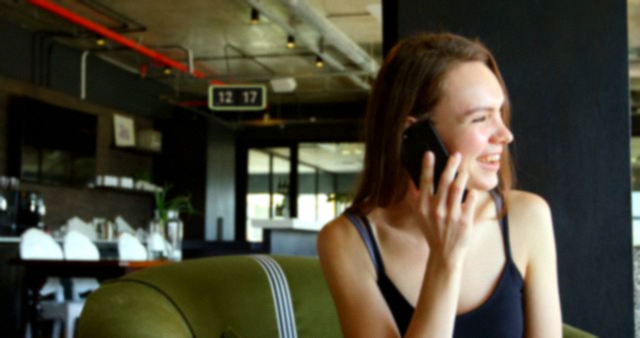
12 h 17 min
